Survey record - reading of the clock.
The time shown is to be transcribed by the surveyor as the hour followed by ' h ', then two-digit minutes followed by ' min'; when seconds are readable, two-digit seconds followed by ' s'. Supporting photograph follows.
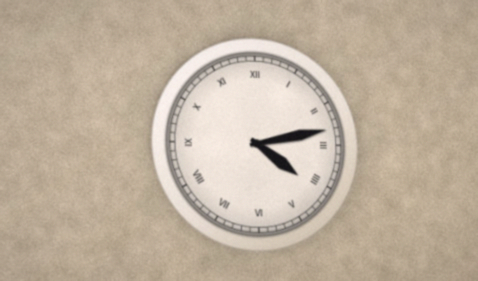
4 h 13 min
